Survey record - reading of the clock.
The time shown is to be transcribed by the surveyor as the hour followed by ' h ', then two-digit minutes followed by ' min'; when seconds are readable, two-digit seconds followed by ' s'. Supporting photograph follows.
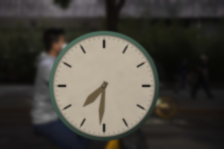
7 h 31 min
